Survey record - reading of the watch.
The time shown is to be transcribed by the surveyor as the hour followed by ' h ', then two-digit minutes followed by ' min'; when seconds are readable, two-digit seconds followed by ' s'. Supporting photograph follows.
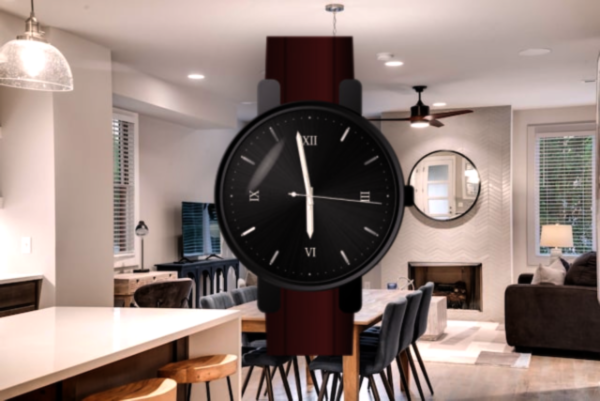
5 h 58 min 16 s
